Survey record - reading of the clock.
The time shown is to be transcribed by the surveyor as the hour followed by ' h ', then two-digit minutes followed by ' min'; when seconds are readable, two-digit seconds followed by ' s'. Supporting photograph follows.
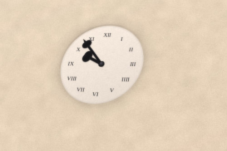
9 h 53 min
